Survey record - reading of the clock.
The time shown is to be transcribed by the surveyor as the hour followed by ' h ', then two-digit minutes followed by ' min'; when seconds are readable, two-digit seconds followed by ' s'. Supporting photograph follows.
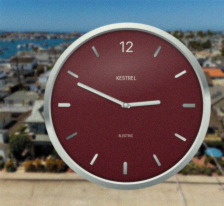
2 h 49 min
